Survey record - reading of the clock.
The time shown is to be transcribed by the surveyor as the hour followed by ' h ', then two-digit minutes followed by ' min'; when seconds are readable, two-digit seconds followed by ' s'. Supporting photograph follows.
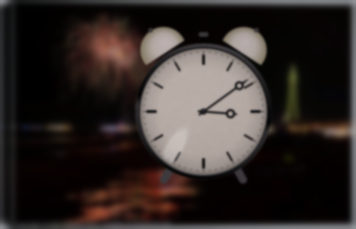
3 h 09 min
